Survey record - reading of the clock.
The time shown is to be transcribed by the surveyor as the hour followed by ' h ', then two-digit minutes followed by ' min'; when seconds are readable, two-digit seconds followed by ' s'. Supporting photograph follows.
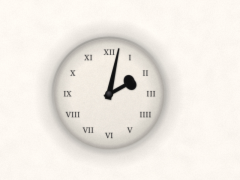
2 h 02 min
